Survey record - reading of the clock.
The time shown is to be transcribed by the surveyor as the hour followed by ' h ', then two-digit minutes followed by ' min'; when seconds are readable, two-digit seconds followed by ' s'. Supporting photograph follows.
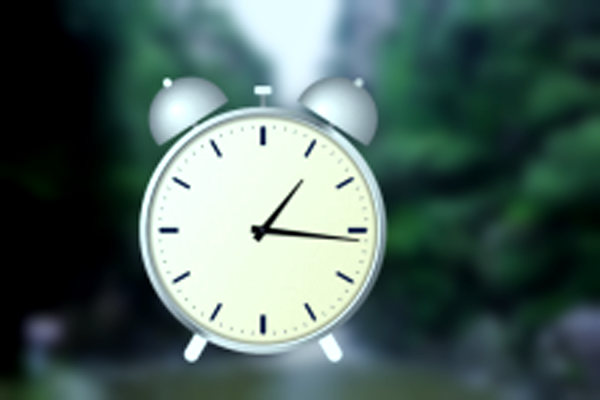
1 h 16 min
